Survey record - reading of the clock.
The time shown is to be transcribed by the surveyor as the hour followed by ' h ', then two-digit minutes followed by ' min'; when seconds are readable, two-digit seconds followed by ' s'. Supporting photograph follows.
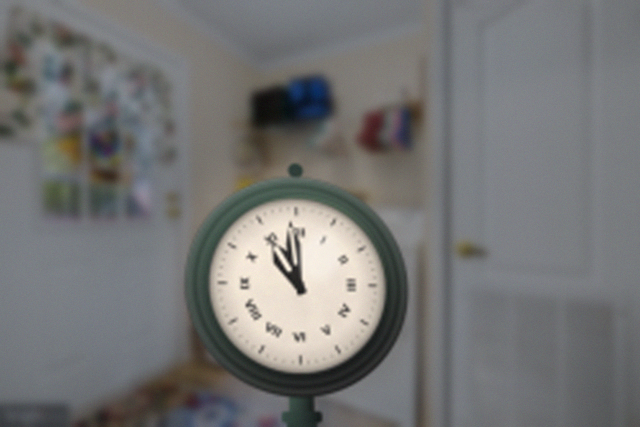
10 h 59 min
